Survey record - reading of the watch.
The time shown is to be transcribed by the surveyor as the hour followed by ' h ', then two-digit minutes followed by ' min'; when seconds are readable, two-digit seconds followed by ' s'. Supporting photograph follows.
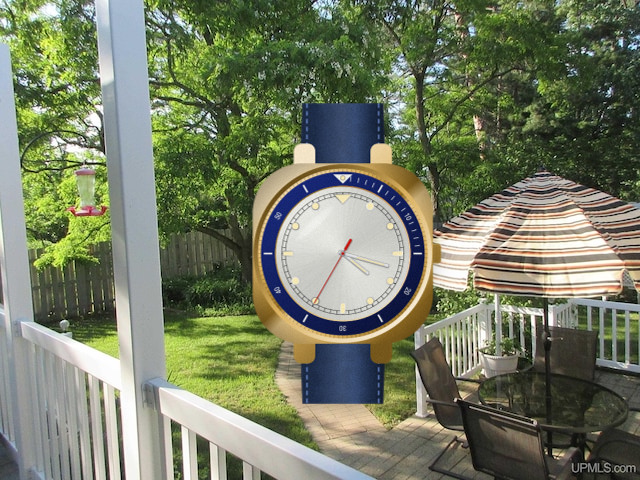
4 h 17 min 35 s
